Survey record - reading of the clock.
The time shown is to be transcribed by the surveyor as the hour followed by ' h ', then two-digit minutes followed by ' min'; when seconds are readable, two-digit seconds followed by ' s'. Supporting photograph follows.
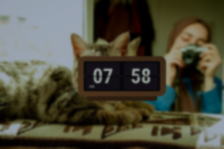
7 h 58 min
